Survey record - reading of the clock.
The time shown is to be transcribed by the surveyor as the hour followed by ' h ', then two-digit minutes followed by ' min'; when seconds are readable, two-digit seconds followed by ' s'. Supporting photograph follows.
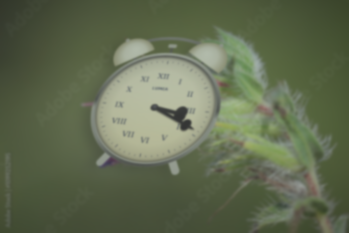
3 h 19 min
